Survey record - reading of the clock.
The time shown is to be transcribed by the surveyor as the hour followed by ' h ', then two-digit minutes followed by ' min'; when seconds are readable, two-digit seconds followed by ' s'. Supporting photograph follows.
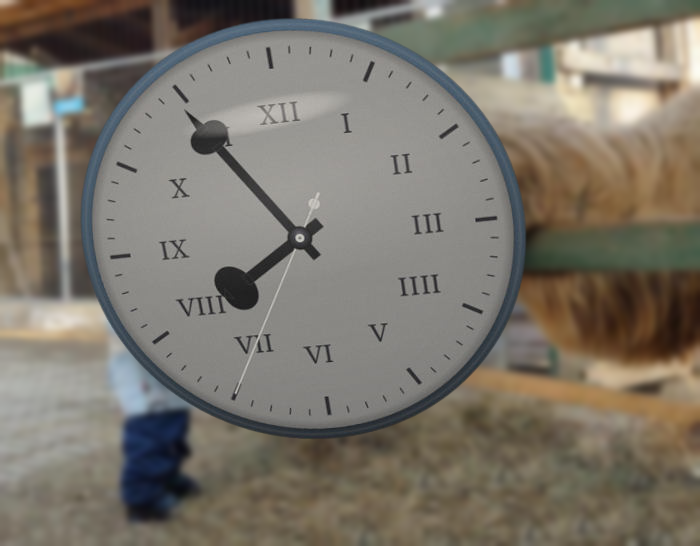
7 h 54 min 35 s
